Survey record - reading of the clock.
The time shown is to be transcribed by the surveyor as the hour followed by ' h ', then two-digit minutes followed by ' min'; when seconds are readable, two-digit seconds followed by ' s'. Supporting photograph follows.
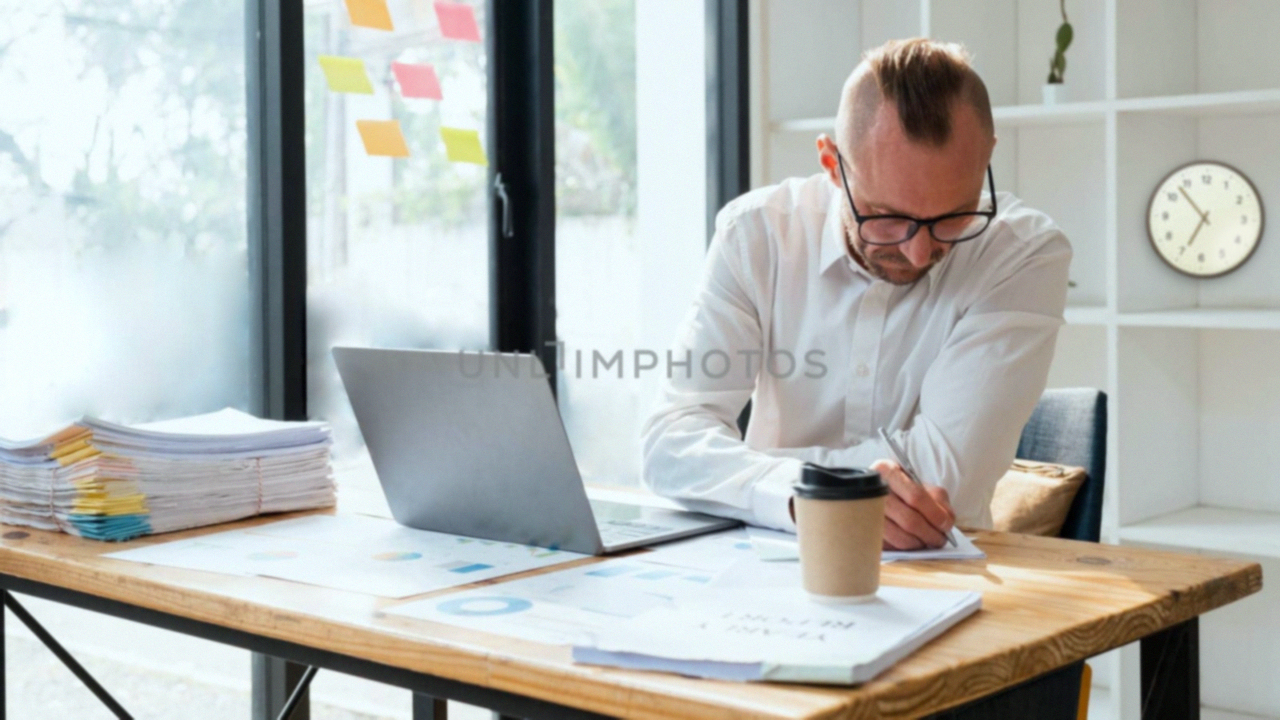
6 h 53 min
